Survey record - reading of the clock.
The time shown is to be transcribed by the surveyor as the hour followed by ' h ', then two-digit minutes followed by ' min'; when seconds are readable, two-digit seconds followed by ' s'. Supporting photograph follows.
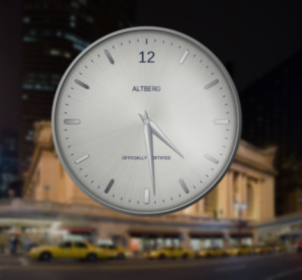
4 h 29 min
